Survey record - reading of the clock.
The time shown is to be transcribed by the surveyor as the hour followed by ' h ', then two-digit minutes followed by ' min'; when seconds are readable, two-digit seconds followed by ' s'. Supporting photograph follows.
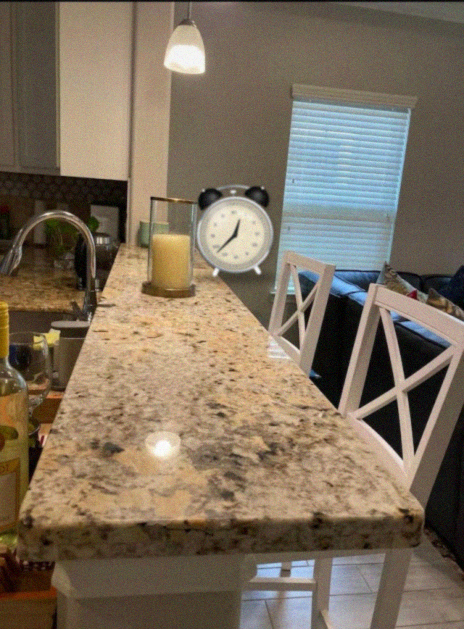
12 h 38 min
